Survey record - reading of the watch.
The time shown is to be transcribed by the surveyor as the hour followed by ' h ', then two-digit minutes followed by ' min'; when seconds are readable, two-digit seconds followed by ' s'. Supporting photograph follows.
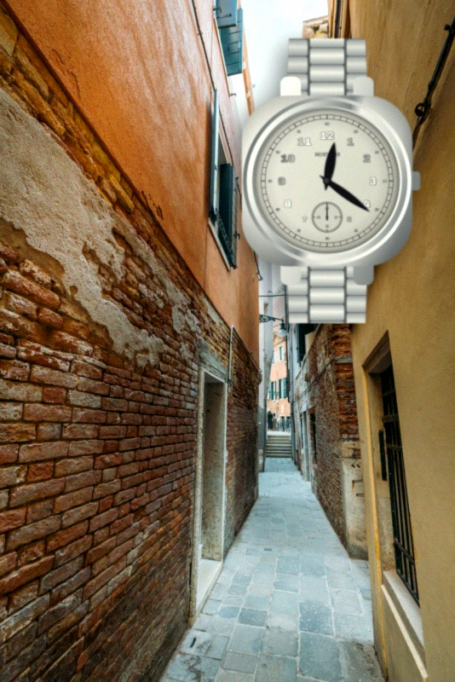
12 h 21 min
